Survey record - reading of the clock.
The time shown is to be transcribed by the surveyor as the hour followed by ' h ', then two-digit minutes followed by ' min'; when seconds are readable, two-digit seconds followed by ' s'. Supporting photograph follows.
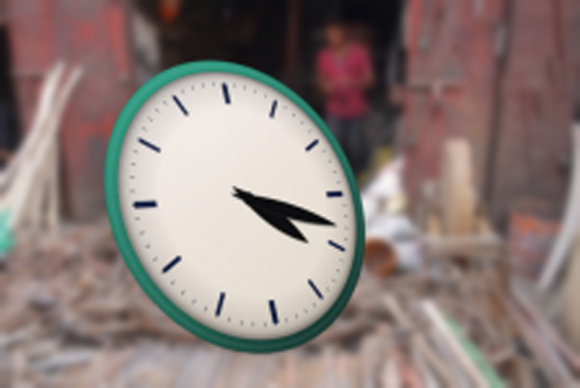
4 h 18 min
